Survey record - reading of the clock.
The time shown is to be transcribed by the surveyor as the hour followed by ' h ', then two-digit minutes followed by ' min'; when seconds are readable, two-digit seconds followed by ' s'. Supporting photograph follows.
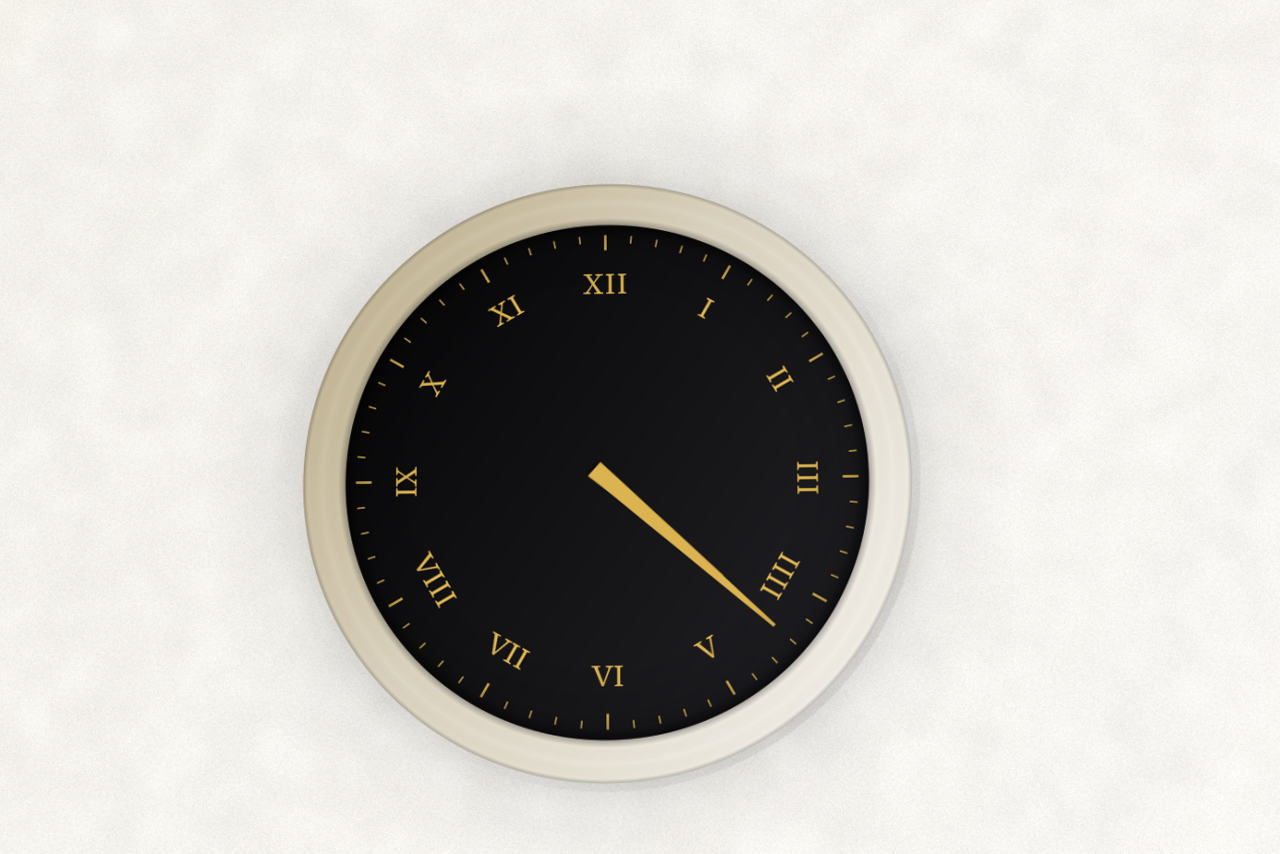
4 h 22 min
